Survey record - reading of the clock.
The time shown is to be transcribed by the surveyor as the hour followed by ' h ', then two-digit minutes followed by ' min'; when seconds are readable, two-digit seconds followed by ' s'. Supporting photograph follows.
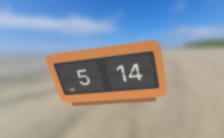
5 h 14 min
